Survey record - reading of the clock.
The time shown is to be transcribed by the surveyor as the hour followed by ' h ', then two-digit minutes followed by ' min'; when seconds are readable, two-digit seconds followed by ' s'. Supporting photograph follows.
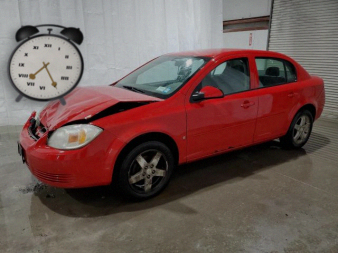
7 h 25 min
